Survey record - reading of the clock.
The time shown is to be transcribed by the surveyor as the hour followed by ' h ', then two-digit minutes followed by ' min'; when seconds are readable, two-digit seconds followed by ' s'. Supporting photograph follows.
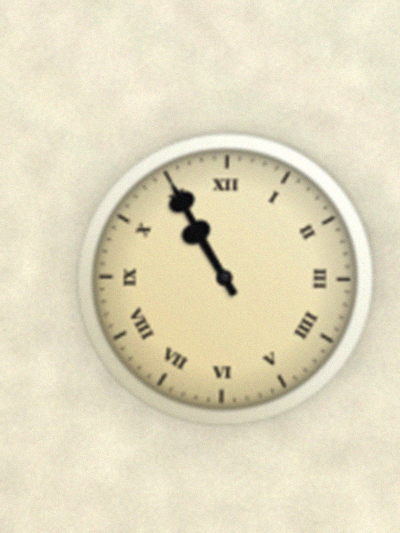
10 h 55 min
